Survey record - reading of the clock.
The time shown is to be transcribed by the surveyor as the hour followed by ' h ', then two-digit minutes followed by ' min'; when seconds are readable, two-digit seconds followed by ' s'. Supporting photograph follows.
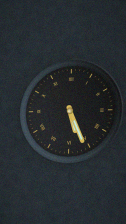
5 h 26 min
